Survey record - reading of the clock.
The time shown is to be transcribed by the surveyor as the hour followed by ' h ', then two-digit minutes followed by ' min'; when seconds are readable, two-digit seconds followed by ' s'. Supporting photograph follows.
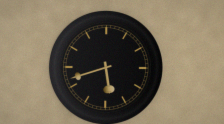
5 h 42 min
